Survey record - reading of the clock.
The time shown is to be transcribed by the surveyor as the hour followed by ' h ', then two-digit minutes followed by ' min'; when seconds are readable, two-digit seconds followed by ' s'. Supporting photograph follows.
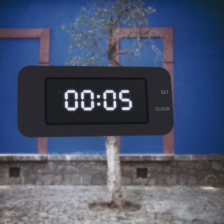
0 h 05 min
